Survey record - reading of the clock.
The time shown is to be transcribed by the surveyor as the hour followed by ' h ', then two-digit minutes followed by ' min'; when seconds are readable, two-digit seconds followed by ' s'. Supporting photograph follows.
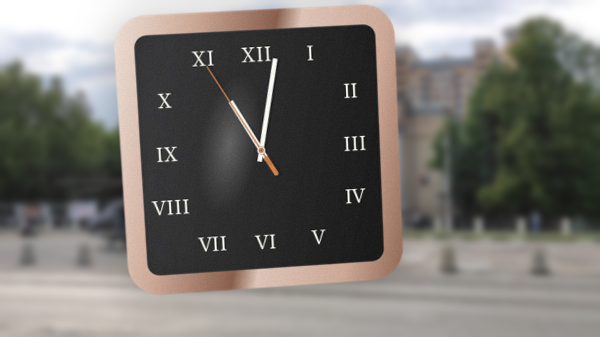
11 h 01 min 55 s
